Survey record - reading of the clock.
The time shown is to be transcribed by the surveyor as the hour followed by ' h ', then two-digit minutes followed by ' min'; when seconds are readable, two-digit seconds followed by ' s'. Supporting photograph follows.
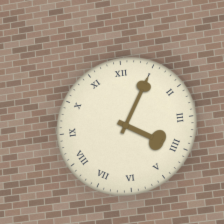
4 h 05 min
